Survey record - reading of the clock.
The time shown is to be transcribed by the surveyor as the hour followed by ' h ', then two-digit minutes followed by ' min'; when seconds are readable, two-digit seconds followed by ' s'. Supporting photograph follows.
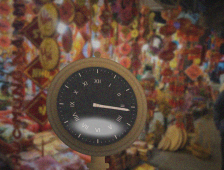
3 h 16 min
